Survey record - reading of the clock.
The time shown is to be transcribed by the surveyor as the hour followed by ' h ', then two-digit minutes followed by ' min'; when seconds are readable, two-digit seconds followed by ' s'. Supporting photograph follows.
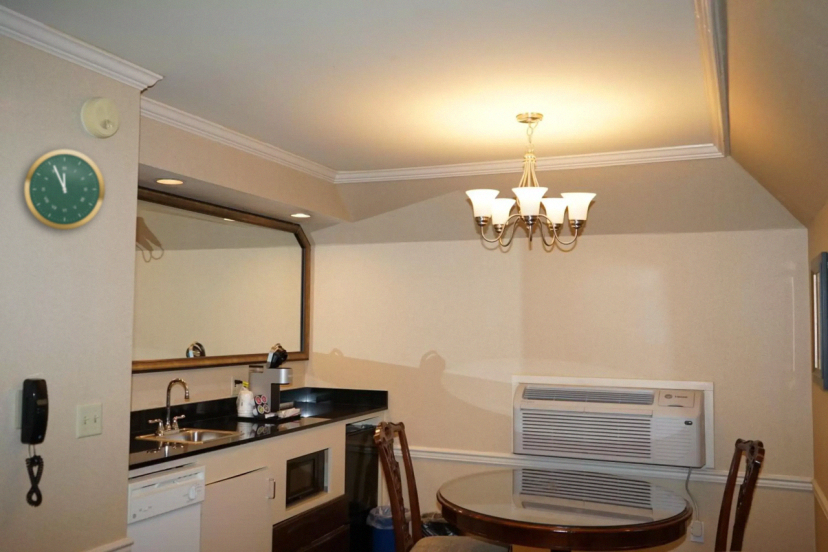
11 h 56 min
